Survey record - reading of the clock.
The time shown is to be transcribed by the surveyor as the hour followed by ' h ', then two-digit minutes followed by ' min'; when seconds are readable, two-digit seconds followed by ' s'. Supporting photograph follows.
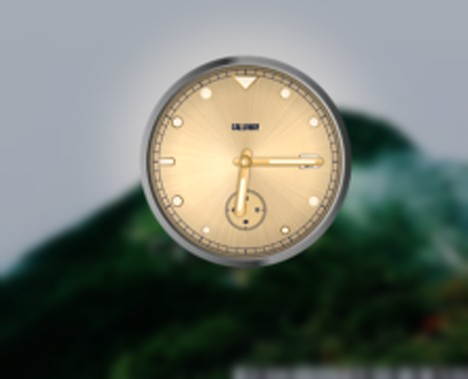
6 h 15 min
